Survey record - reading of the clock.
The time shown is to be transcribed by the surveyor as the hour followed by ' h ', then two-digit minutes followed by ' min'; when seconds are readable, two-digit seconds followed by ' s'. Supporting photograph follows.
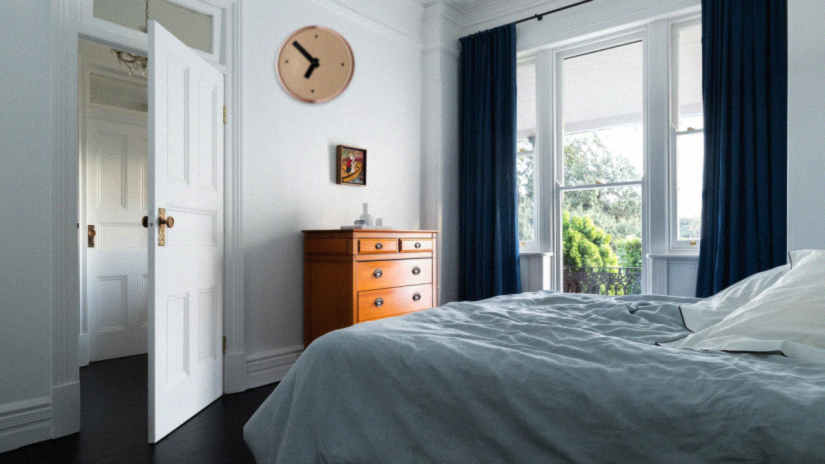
6 h 52 min
